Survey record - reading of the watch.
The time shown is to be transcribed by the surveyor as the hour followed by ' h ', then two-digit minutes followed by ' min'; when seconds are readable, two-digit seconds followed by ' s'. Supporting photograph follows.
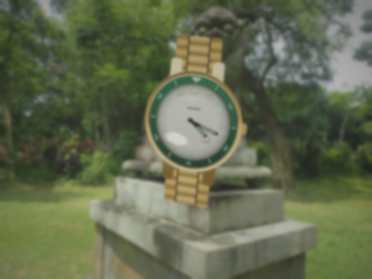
4 h 18 min
